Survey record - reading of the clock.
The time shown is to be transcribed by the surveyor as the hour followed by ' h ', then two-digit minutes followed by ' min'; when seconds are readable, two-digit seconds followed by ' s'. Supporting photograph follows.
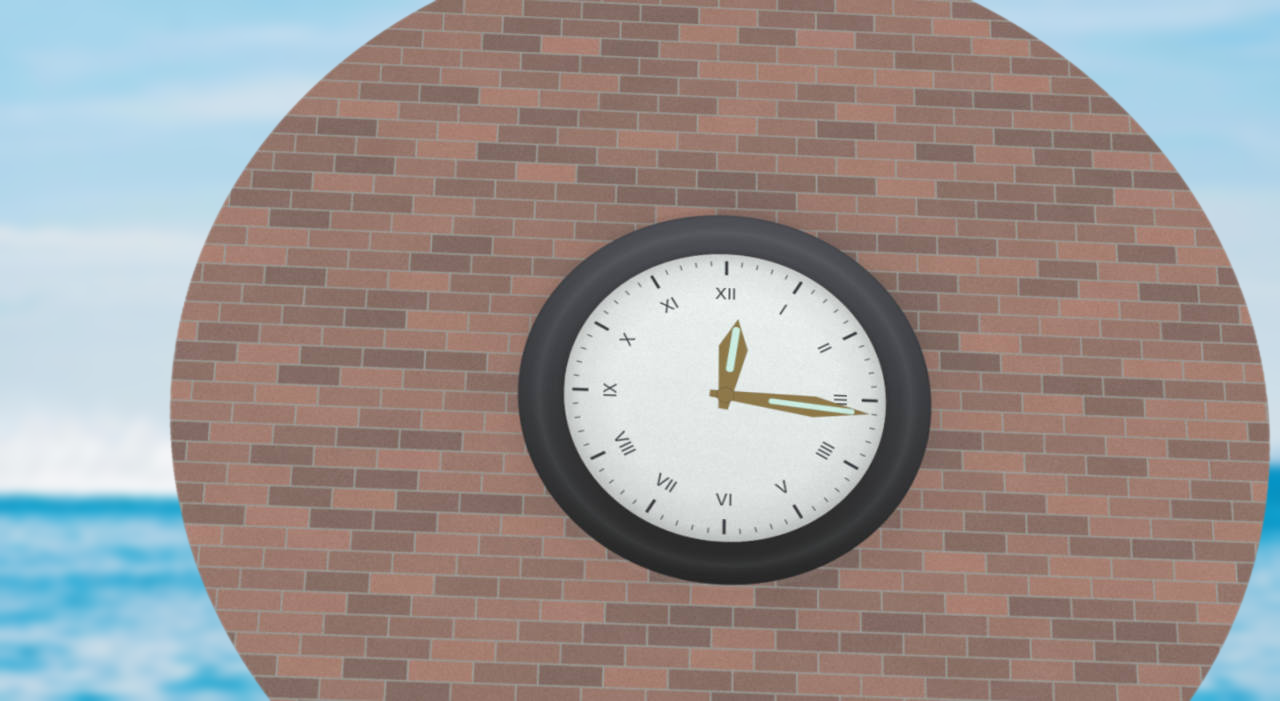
12 h 16 min
